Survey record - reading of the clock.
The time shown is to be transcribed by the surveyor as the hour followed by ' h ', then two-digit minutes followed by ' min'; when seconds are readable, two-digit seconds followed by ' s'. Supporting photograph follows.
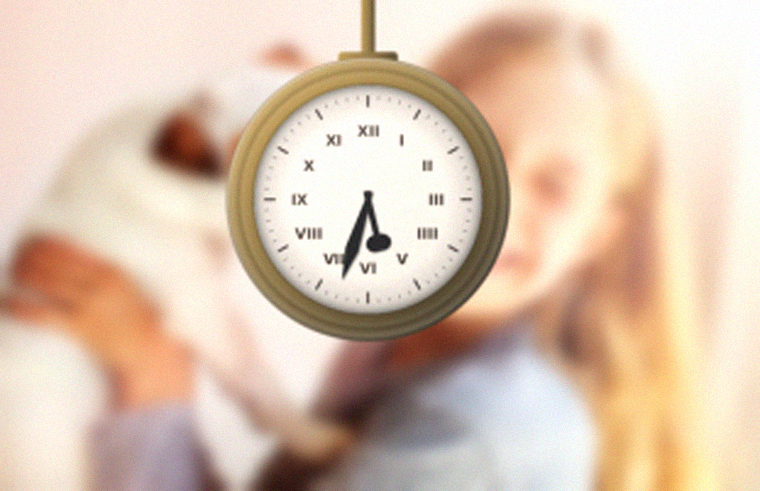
5 h 33 min
